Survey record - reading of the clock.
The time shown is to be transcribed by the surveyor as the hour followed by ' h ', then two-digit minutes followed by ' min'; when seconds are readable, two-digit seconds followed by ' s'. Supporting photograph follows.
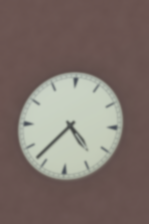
4 h 37 min
